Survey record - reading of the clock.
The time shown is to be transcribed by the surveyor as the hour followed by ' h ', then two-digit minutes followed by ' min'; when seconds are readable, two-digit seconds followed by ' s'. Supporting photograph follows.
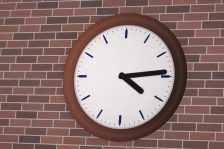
4 h 14 min
